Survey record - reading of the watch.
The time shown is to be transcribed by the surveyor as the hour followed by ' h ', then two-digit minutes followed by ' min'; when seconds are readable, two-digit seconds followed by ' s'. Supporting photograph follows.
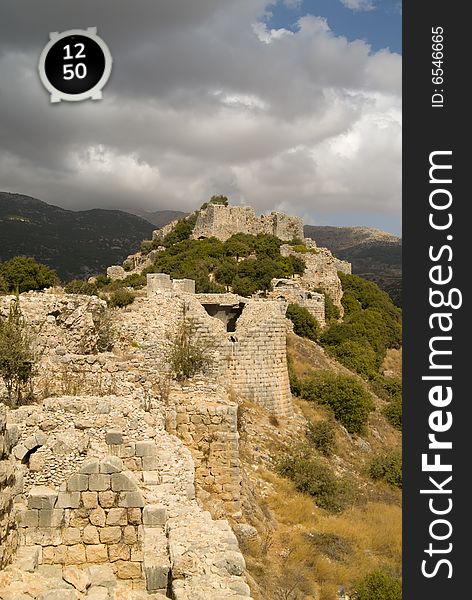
12 h 50 min
